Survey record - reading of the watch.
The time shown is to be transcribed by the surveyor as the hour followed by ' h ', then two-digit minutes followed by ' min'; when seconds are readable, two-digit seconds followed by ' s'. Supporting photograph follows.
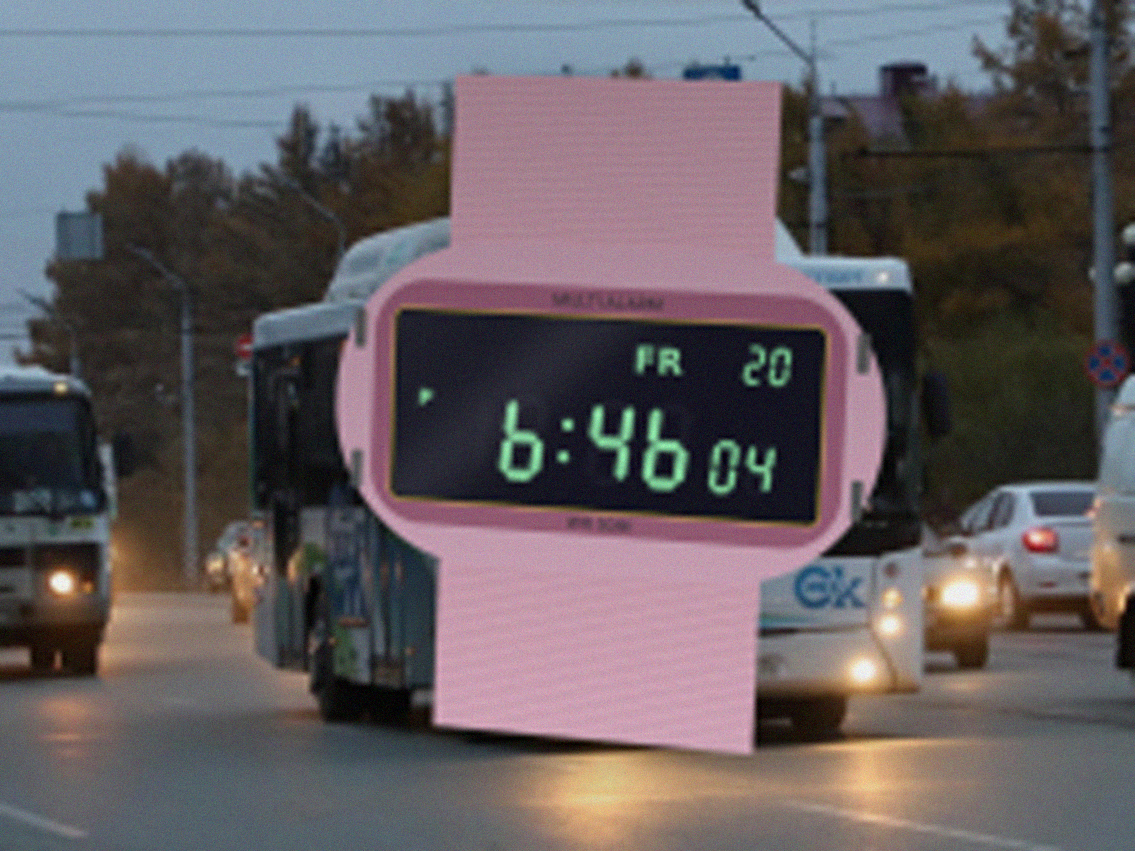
6 h 46 min 04 s
